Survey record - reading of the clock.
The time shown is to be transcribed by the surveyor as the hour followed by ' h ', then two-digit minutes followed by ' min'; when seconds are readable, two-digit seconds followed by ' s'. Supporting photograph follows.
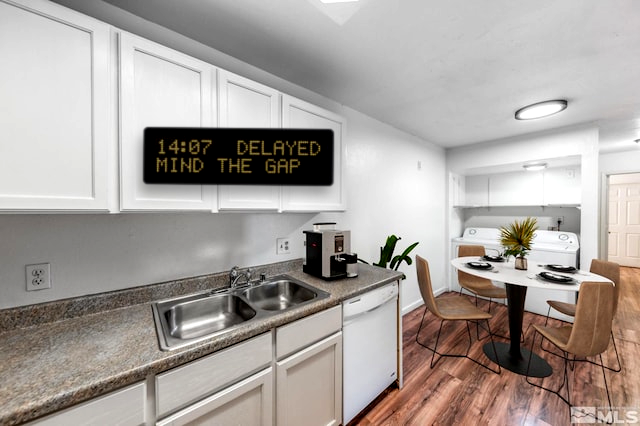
14 h 07 min
